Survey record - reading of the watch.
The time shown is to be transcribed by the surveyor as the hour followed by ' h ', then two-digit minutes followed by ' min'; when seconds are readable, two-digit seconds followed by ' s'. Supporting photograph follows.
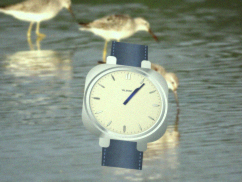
1 h 06 min
